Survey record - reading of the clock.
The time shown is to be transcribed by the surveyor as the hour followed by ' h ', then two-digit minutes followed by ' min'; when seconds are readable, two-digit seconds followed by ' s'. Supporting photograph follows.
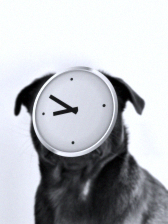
8 h 51 min
